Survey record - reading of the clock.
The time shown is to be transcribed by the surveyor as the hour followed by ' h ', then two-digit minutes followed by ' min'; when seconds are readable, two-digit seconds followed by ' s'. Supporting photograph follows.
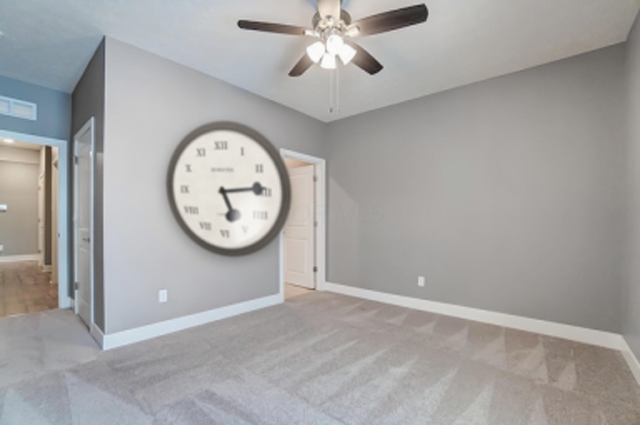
5 h 14 min
